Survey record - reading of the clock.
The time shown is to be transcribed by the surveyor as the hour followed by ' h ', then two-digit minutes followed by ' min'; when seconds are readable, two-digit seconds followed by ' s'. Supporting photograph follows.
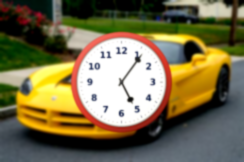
5 h 06 min
